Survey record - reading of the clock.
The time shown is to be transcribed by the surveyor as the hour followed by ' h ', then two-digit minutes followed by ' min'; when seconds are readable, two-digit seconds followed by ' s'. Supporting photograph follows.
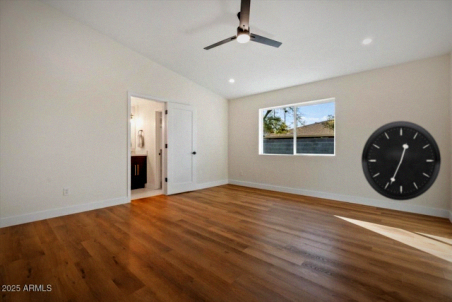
12 h 34 min
